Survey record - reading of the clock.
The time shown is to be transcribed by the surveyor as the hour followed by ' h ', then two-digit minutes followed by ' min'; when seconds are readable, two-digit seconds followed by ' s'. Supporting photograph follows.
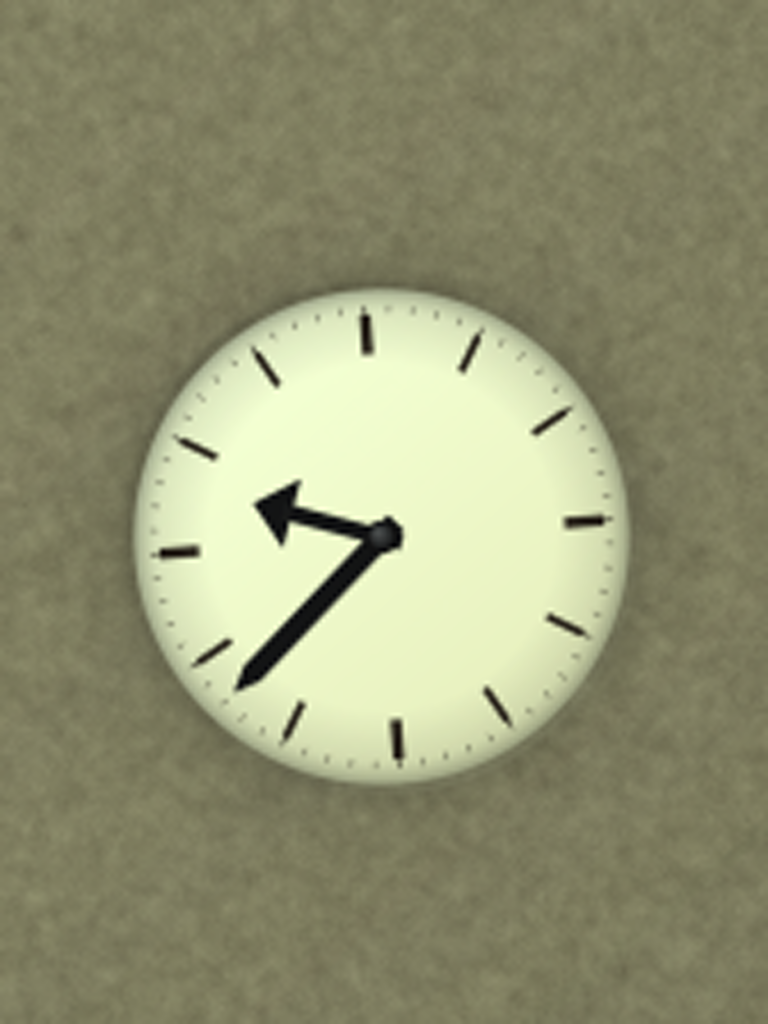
9 h 38 min
